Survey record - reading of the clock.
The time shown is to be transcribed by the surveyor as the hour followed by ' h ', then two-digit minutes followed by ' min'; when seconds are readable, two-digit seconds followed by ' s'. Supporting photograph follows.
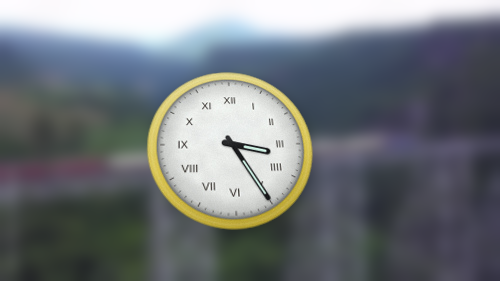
3 h 25 min
